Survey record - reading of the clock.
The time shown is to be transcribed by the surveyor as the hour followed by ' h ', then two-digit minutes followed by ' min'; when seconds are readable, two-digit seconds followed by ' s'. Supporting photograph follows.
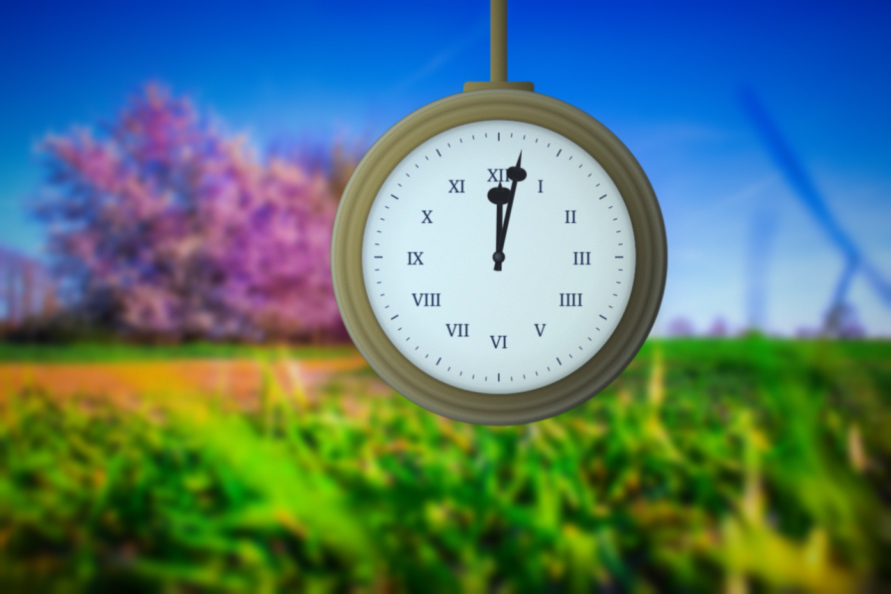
12 h 02 min
